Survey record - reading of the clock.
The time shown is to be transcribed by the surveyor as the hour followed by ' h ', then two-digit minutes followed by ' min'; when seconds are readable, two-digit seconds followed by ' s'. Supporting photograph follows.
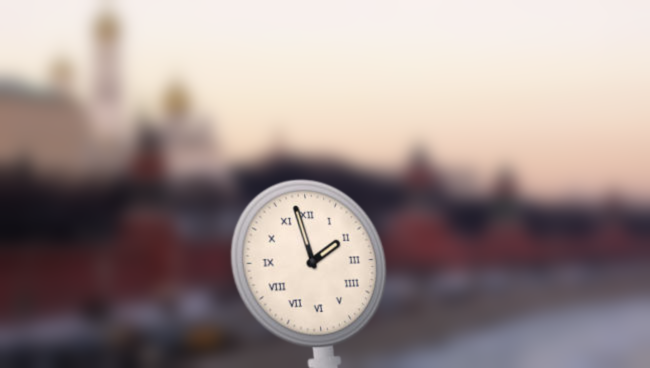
1 h 58 min
